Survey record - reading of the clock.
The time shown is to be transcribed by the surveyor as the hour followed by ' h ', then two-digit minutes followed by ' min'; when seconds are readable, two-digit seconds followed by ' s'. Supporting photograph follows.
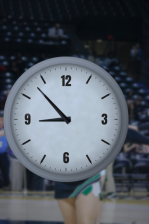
8 h 53 min
